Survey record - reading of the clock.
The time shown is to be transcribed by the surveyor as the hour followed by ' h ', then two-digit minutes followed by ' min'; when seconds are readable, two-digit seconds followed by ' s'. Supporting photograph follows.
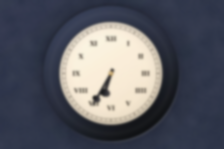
6 h 35 min
